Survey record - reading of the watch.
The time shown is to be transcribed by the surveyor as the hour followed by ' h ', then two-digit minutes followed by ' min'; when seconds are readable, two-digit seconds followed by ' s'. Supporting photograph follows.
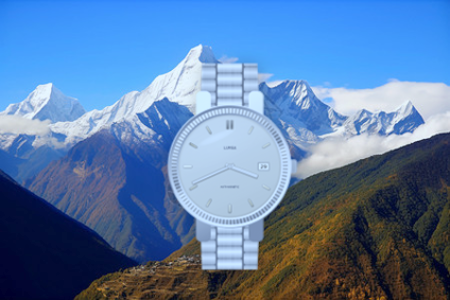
3 h 41 min
